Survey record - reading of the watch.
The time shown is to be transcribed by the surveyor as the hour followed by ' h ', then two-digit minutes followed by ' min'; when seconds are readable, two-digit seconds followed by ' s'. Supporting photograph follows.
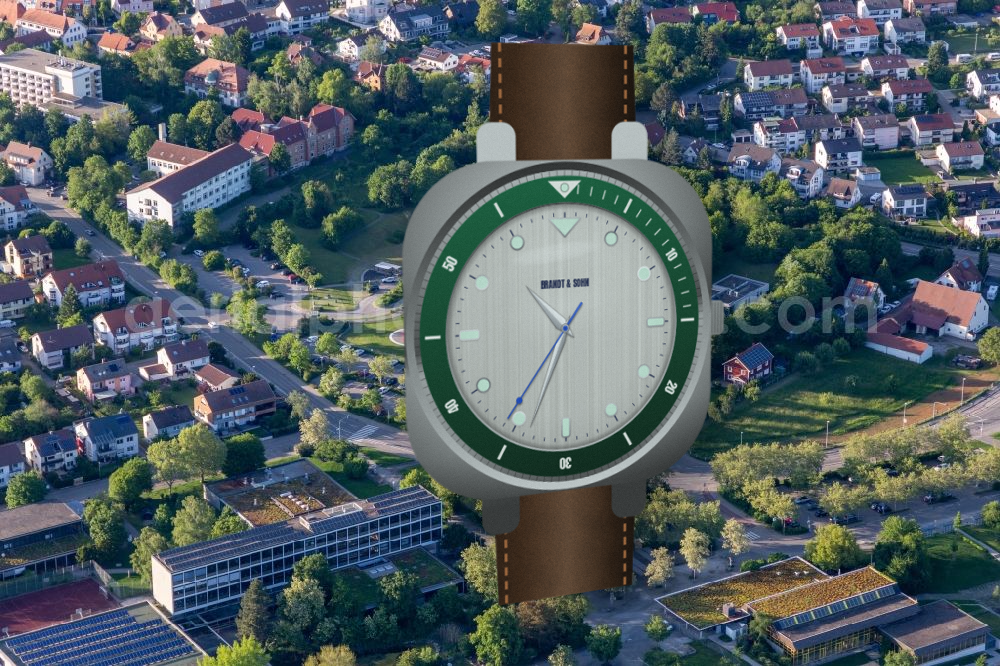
10 h 33 min 36 s
